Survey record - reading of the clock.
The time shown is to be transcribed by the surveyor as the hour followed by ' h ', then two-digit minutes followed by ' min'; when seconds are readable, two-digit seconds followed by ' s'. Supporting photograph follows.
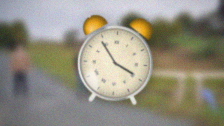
3 h 54 min
